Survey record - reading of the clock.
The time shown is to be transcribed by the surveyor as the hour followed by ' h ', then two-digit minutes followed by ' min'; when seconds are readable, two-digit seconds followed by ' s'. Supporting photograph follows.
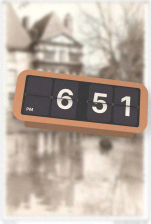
6 h 51 min
